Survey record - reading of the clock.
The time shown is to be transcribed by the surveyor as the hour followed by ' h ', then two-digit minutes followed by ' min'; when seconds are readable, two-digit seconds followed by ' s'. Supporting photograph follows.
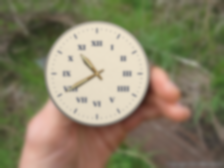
10 h 40 min
